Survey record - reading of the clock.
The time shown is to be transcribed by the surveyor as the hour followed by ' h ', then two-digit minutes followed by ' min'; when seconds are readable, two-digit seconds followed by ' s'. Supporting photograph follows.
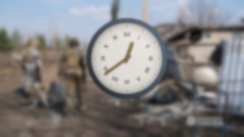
12 h 39 min
